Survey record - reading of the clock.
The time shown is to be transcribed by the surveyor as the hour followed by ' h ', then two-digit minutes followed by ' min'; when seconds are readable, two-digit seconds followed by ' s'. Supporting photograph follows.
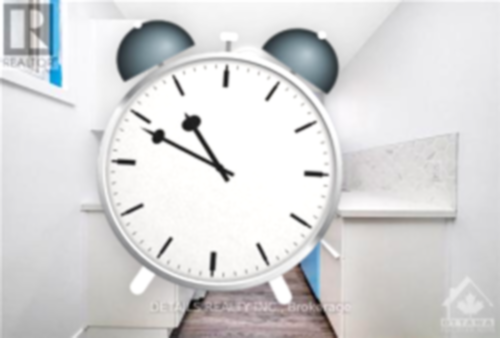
10 h 49 min
